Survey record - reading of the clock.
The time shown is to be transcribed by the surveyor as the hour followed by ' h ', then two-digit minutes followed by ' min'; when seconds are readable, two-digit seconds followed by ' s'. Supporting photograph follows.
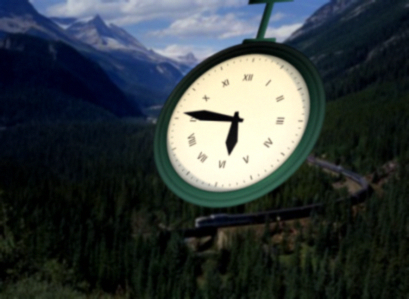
5 h 46 min
